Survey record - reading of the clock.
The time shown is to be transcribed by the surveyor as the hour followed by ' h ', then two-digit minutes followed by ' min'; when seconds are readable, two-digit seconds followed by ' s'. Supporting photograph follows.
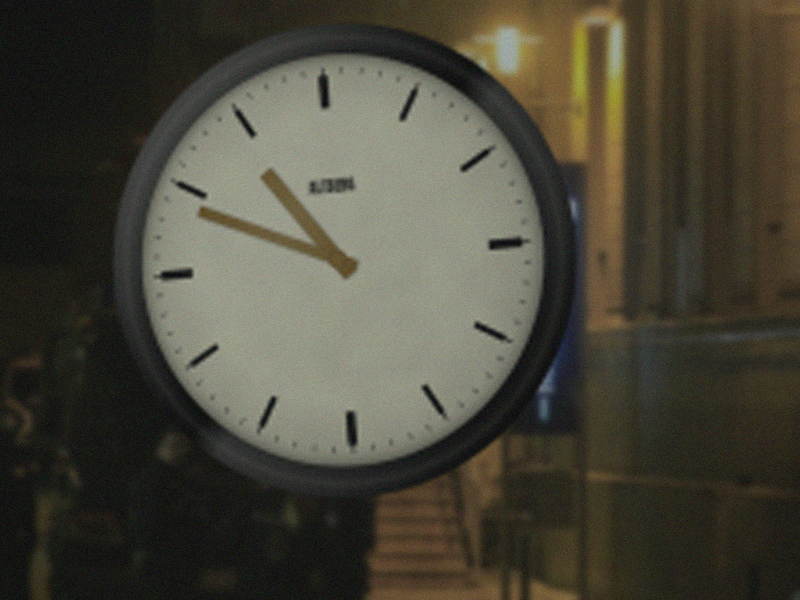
10 h 49 min
